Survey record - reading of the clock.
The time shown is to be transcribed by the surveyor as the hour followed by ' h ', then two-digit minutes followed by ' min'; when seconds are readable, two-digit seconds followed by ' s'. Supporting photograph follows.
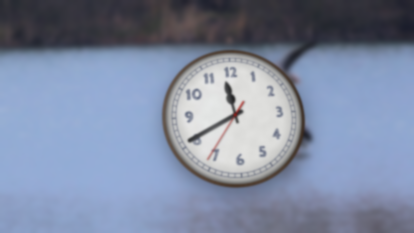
11 h 40 min 36 s
